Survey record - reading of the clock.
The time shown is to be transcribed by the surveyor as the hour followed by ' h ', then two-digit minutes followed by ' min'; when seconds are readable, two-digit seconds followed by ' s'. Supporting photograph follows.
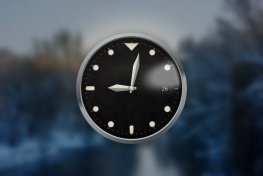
9 h 02 min
